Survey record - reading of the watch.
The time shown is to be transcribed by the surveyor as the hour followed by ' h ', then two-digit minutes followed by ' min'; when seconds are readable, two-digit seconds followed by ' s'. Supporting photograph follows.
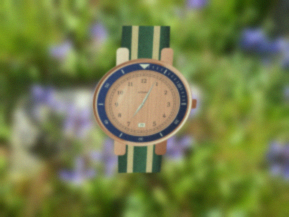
7 h 04 min
